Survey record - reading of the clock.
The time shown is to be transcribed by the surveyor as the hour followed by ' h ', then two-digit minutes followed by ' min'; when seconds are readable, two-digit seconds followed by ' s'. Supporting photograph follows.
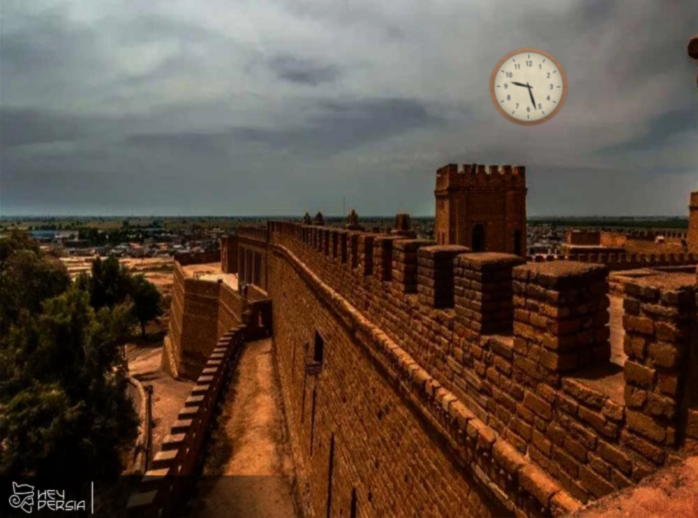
9 h 27 min
